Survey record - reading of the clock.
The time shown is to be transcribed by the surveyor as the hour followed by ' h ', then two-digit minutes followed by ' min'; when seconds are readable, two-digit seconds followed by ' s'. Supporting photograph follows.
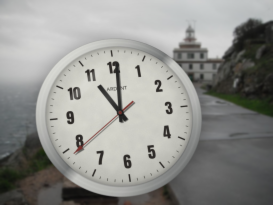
11 h 00 min 39 s
